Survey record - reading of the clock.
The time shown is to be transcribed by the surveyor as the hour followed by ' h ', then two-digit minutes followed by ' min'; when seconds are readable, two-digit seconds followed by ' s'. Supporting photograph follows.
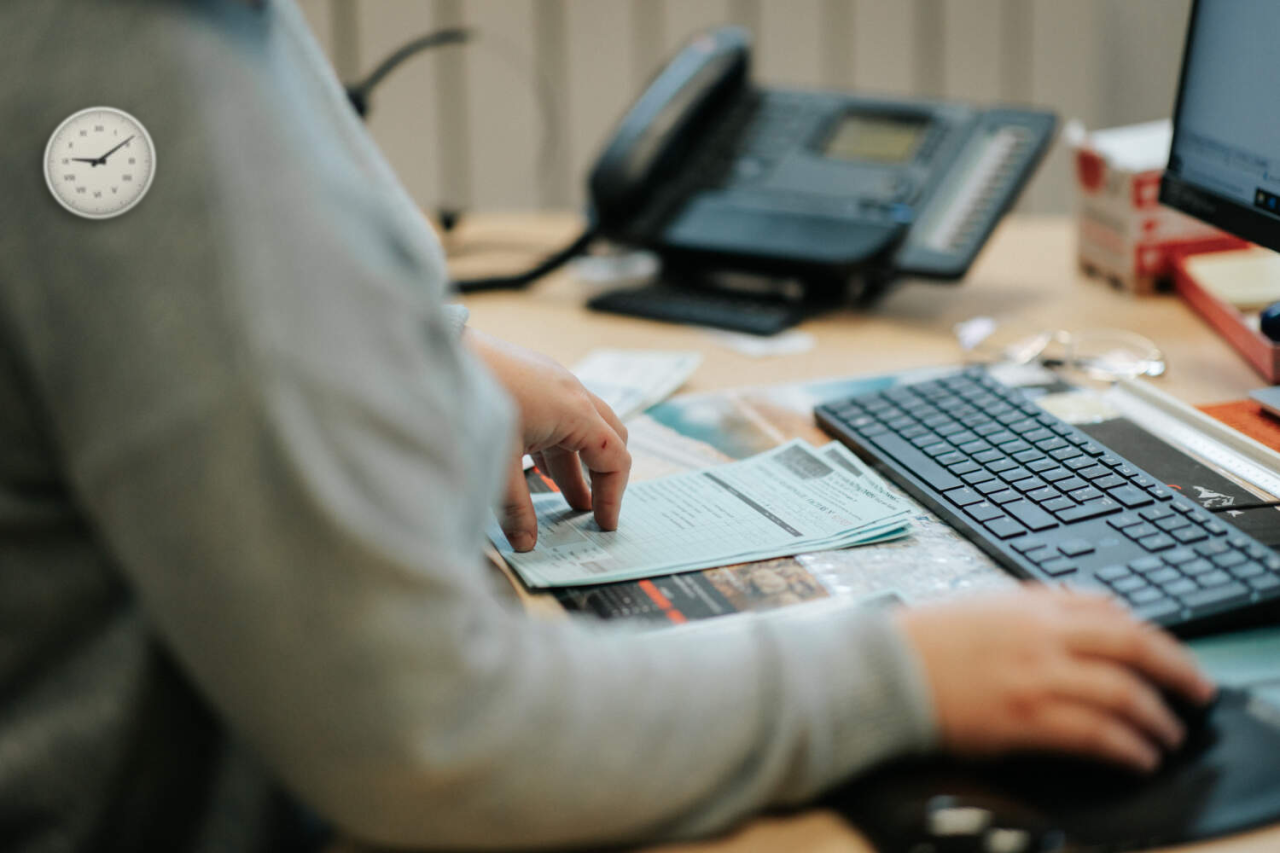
9 h 09 min
